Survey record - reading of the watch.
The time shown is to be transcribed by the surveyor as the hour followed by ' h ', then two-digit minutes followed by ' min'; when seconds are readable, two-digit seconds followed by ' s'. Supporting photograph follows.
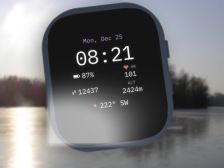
8 h 21 min
